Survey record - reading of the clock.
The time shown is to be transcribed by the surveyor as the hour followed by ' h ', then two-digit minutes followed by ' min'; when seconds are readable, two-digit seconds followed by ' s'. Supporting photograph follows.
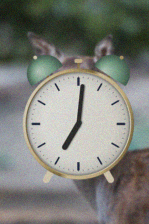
7 h 01 min
